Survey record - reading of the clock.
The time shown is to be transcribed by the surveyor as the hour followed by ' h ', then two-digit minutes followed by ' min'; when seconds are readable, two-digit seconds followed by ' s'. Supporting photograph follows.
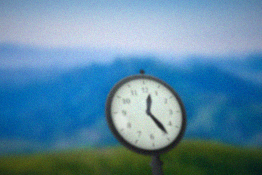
12 h 24 min
